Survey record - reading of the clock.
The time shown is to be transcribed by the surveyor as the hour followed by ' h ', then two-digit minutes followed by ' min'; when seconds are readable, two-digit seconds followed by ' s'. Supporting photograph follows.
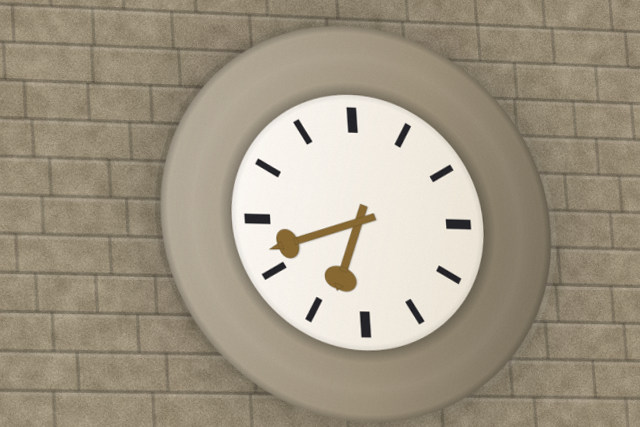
6 h 42 min
